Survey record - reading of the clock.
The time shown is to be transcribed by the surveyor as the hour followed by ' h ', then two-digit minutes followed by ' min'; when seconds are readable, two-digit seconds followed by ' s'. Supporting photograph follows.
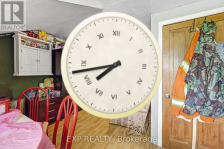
7 h 43 min
